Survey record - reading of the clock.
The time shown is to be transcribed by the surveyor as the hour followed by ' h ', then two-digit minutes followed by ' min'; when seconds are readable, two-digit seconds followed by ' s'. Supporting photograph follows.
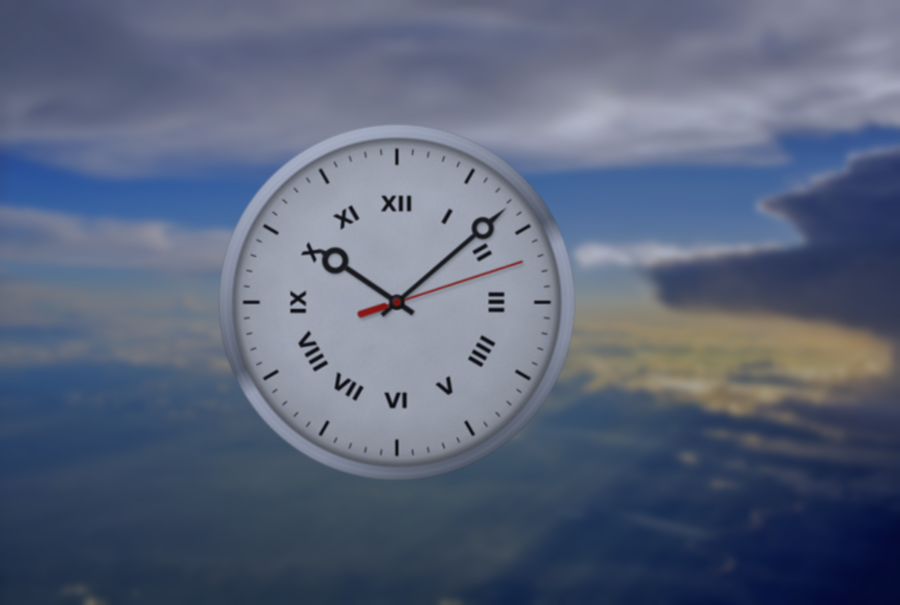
10 h 08 min 12 s
